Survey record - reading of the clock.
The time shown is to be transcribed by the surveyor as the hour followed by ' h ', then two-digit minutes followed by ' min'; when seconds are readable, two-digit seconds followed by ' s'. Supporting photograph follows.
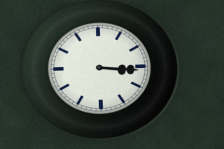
3 h 16 min
